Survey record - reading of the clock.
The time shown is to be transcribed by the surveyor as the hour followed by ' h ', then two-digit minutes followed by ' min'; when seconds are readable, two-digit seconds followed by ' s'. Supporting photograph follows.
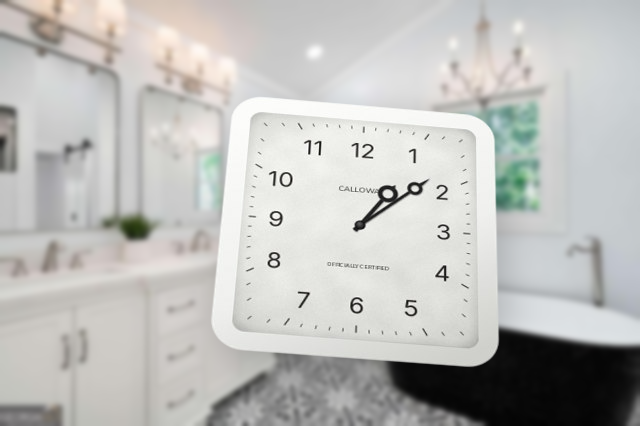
1 h 08 min
